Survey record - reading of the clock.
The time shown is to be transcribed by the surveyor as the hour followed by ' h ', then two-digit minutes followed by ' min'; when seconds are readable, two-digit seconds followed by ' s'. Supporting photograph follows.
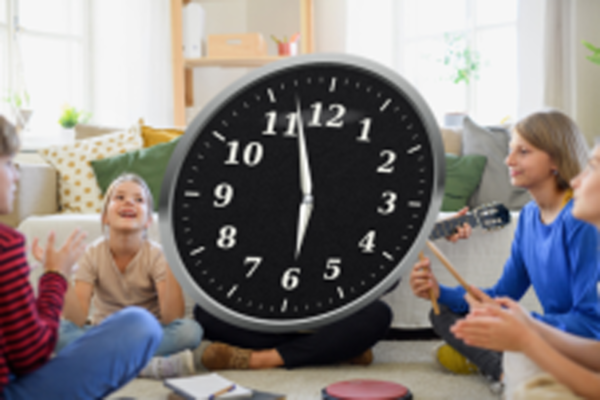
5 h 57 min
